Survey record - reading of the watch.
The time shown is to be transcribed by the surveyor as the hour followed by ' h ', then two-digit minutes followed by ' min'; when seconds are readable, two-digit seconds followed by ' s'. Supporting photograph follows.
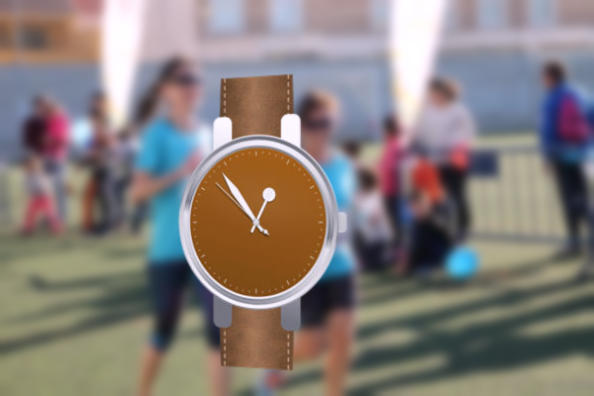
12 h 53 min 52 s
